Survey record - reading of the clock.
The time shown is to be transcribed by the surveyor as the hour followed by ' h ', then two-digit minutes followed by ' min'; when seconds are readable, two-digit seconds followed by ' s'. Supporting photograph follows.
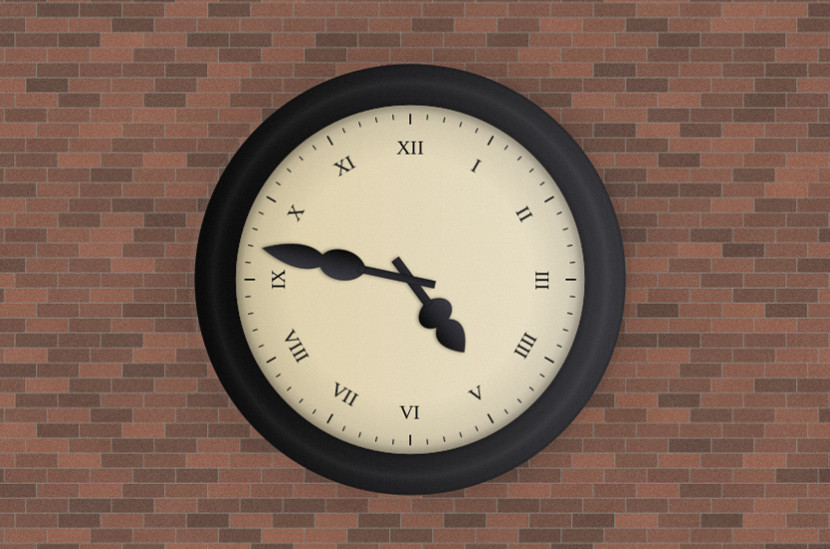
4 h 47 min
